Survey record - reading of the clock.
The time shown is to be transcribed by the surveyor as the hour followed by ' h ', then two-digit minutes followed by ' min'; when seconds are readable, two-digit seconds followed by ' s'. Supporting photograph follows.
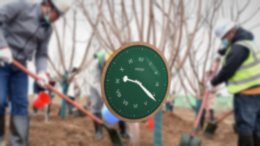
9 h 21 min
